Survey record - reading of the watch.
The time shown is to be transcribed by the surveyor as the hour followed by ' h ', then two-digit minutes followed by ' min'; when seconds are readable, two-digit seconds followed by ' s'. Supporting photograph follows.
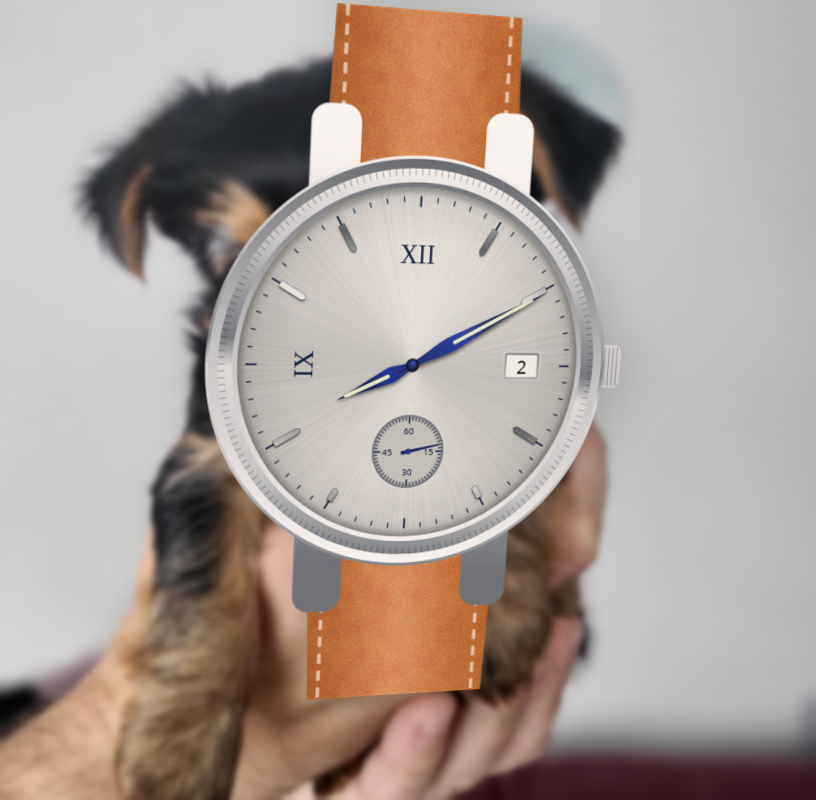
8 h 10 min 13 s
